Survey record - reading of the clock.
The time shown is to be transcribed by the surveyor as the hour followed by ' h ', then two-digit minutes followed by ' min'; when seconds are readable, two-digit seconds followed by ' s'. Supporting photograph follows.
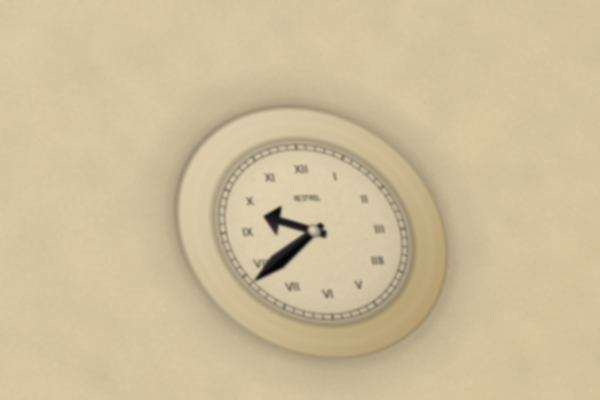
9 h 39 min
